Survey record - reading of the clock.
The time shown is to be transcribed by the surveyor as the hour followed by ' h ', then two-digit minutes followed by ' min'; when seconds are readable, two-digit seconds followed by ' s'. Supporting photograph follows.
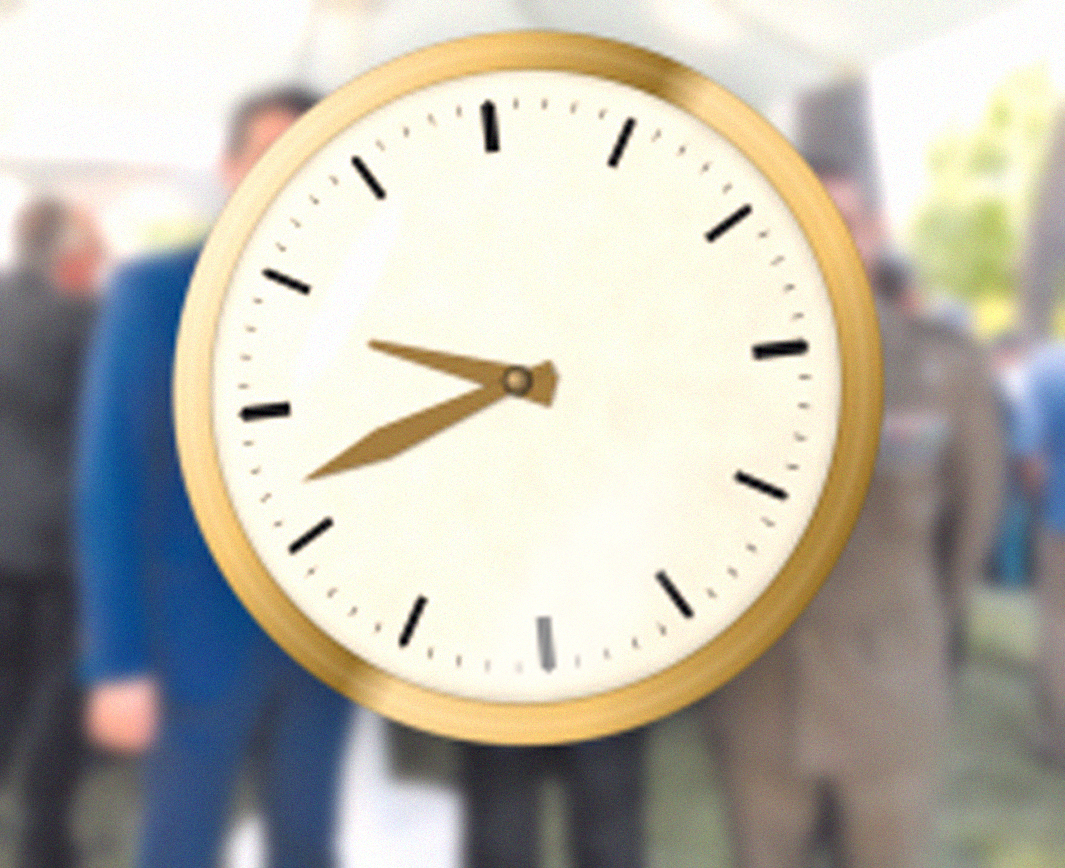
9 h 42 min
